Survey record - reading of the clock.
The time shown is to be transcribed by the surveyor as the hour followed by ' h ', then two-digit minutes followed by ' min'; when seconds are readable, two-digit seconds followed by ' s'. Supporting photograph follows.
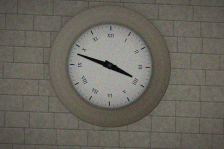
3 h 48 min
